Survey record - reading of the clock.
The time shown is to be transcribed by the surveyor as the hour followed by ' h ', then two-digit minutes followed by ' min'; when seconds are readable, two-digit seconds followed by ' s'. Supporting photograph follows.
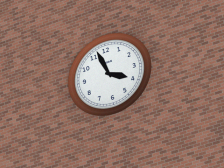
3 h 57 min
